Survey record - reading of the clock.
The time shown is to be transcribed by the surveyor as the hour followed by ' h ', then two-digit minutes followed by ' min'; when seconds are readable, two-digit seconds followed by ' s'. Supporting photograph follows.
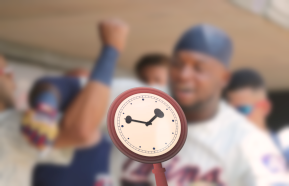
1 h 48 min
